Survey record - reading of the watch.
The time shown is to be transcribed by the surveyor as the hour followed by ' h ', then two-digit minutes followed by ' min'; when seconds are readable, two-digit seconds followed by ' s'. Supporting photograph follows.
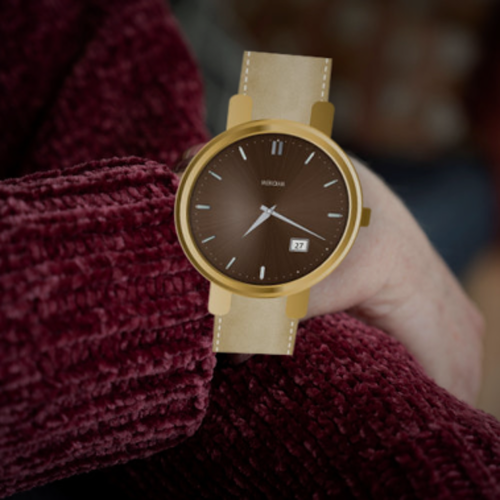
7 h 19 min
